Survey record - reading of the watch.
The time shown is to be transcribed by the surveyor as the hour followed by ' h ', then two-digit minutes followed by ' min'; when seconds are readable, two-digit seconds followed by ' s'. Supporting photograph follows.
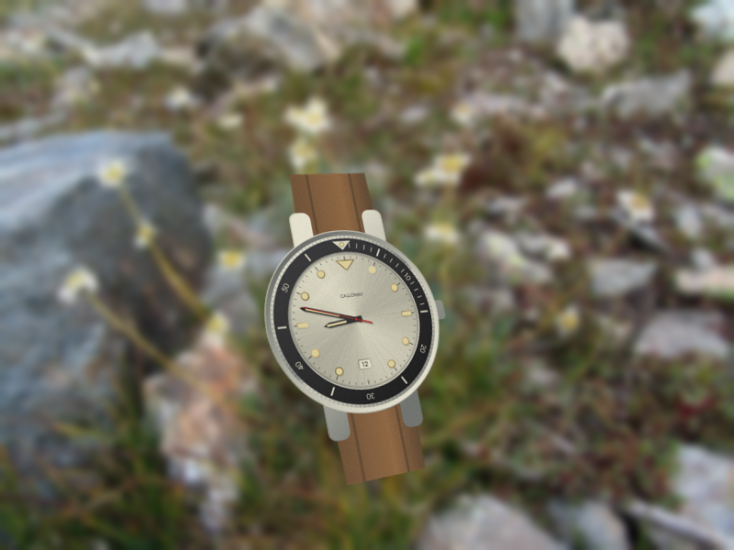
8 h 47 min 48 s
